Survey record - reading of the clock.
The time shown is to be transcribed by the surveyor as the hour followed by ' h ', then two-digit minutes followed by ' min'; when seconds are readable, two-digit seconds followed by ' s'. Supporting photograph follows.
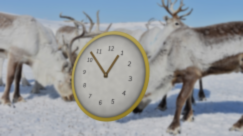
12 h 52 min
